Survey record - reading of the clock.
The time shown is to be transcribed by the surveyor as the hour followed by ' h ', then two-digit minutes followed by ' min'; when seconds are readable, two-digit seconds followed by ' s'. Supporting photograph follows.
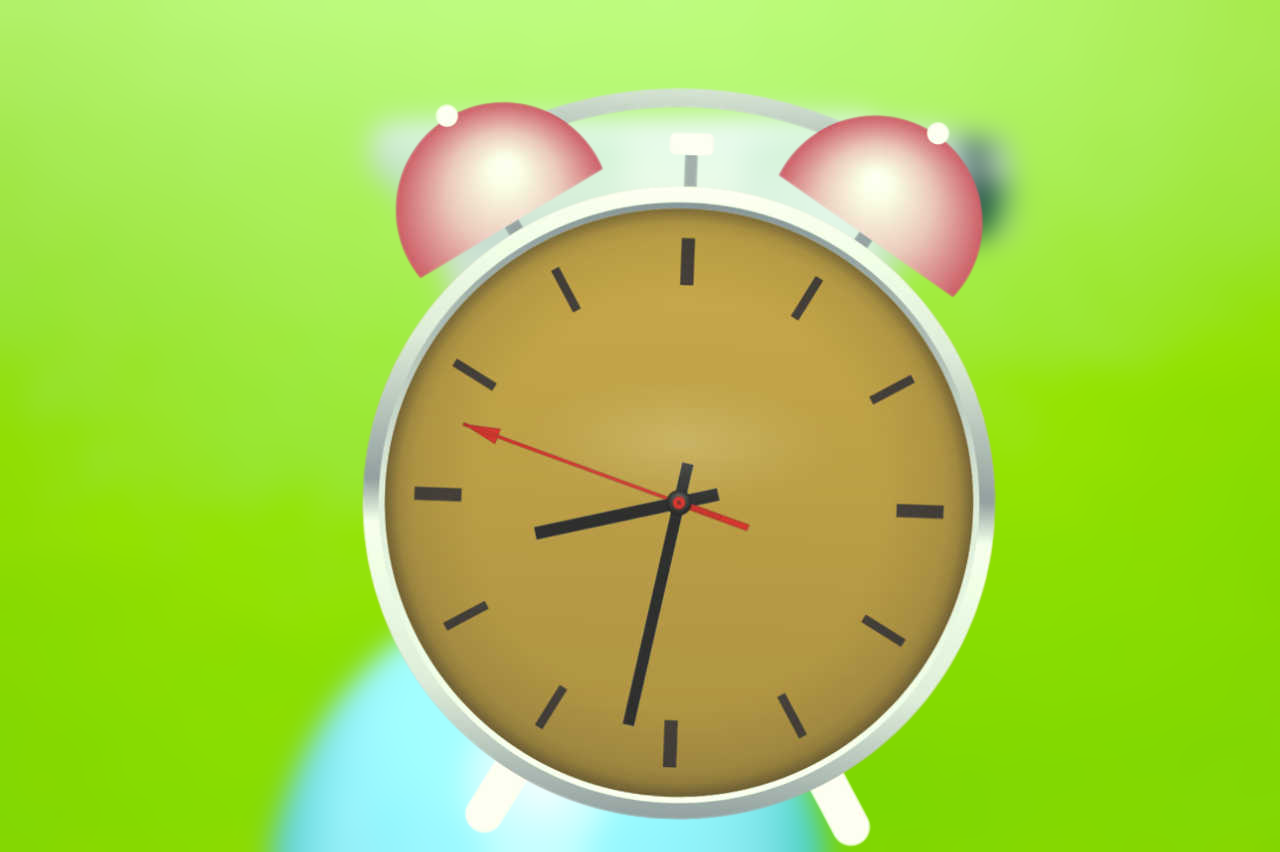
8 h 31 min 48 s
